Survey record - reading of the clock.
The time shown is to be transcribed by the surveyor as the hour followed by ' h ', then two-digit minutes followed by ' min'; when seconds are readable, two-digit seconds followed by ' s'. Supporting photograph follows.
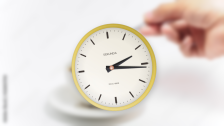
2 h 16 min
